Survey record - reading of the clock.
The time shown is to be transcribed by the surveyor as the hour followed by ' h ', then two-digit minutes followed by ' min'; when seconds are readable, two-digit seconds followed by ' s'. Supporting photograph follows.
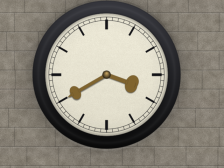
3 h 40 min
